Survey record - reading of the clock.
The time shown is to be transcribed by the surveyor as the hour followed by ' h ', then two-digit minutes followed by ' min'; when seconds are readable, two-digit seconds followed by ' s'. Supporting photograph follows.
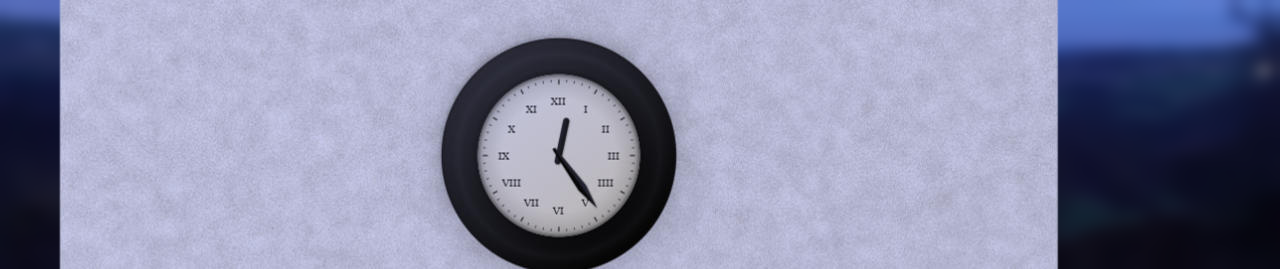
12 h 24 min
